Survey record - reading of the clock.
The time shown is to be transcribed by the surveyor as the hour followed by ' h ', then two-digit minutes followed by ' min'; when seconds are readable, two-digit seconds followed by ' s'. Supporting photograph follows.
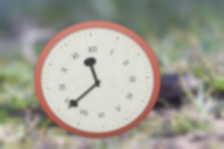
11 h 39 min
